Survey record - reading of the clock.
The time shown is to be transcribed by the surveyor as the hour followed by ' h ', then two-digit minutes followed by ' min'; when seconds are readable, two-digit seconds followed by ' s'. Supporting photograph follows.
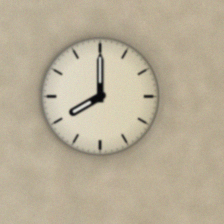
8 h 00 min
